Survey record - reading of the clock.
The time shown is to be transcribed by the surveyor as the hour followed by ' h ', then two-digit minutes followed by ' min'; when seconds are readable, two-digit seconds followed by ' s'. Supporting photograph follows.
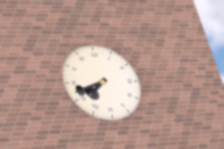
7 h 42 min
